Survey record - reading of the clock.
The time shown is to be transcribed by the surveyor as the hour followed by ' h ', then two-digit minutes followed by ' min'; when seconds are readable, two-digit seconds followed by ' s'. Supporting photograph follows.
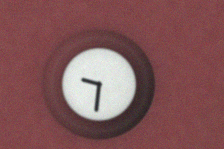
9 h 31 min
